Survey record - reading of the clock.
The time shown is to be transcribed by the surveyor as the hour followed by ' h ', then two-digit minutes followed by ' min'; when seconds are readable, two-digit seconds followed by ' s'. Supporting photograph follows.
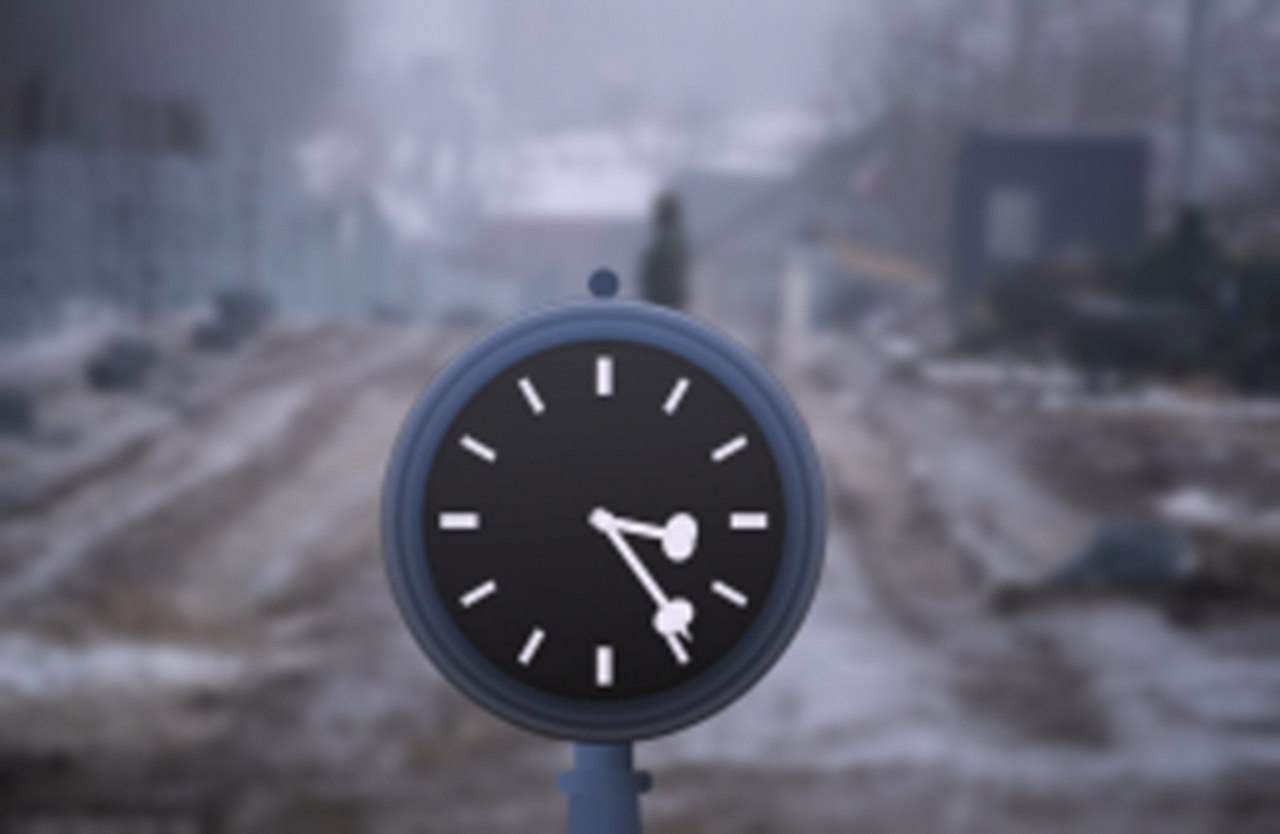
3 h 24 min
